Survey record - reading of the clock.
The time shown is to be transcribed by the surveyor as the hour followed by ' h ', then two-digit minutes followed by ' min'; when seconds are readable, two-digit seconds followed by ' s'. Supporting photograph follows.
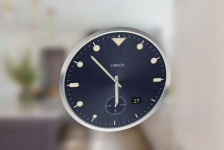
5 h 53 min
